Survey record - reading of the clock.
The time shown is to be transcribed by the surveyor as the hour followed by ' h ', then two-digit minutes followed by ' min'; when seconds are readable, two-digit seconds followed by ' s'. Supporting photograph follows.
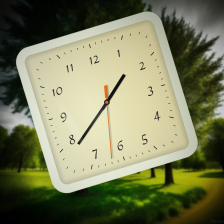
1 h 38 min 32 s
